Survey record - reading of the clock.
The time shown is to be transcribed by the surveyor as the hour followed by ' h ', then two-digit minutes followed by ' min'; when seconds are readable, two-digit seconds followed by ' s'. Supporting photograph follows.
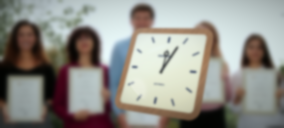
12 h 04 min
